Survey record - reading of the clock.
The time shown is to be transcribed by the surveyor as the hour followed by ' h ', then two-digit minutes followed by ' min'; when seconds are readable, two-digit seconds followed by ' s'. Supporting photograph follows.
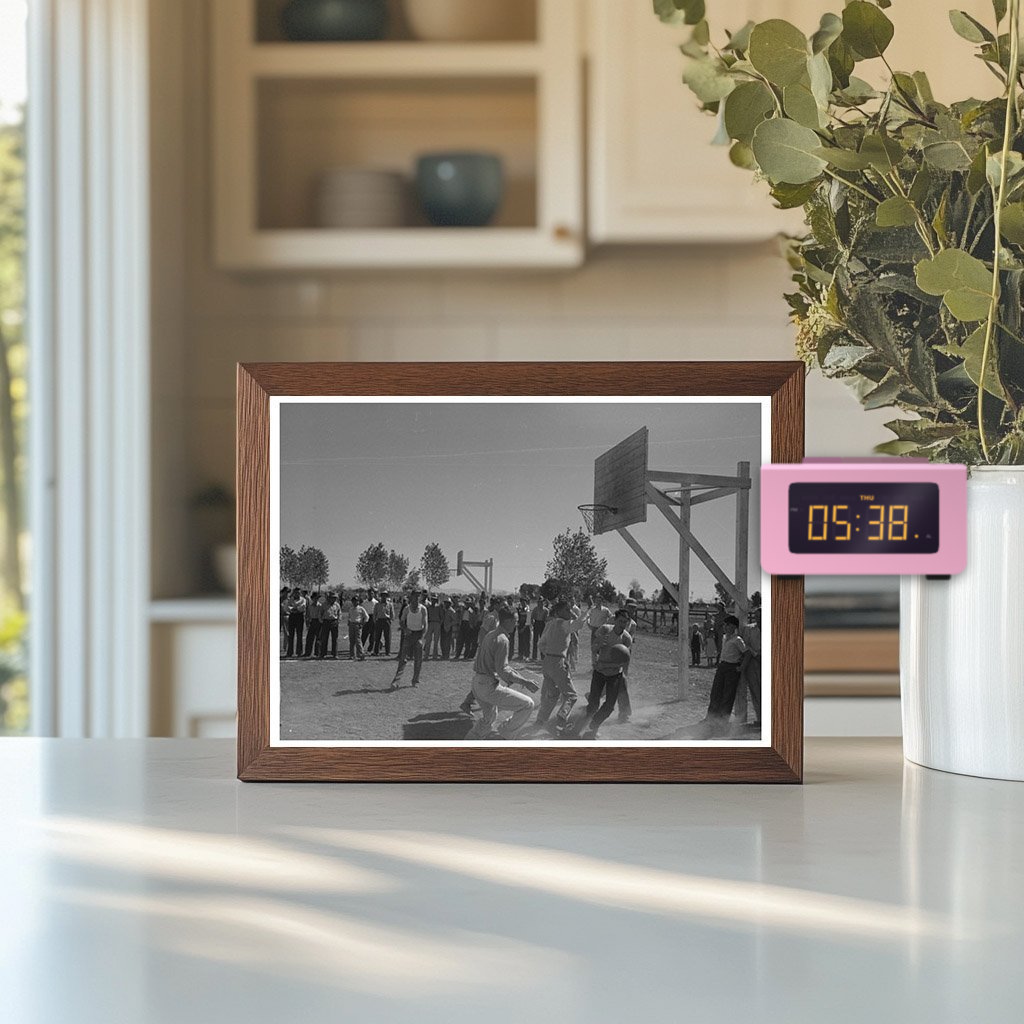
5 h 38 min
